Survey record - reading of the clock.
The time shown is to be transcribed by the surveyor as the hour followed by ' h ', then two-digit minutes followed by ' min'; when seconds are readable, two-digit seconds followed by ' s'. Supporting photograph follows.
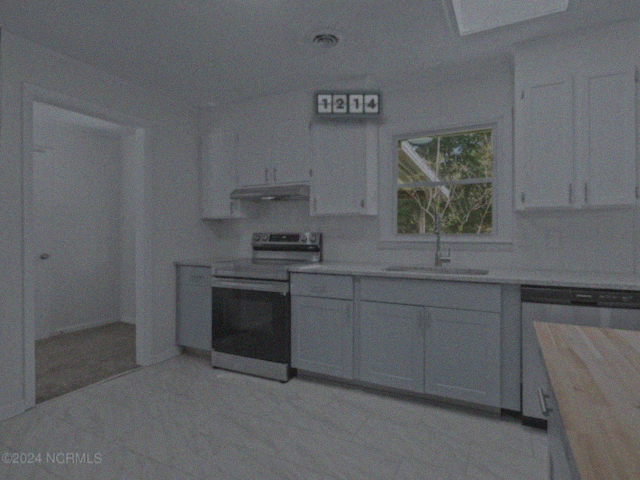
12 h 14 min
